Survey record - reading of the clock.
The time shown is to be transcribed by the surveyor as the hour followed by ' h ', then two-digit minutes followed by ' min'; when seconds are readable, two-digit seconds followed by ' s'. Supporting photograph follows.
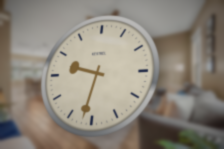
9 h 32 min
